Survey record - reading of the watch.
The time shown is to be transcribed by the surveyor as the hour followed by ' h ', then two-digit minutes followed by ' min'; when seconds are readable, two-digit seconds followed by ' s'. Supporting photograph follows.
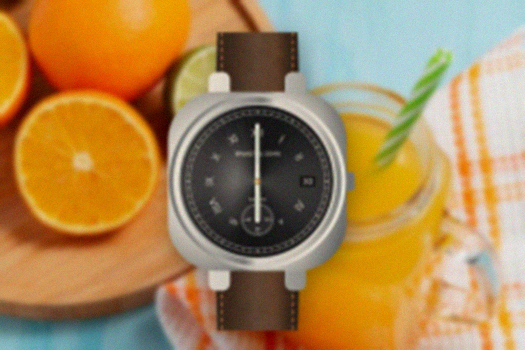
6 h 00 min
